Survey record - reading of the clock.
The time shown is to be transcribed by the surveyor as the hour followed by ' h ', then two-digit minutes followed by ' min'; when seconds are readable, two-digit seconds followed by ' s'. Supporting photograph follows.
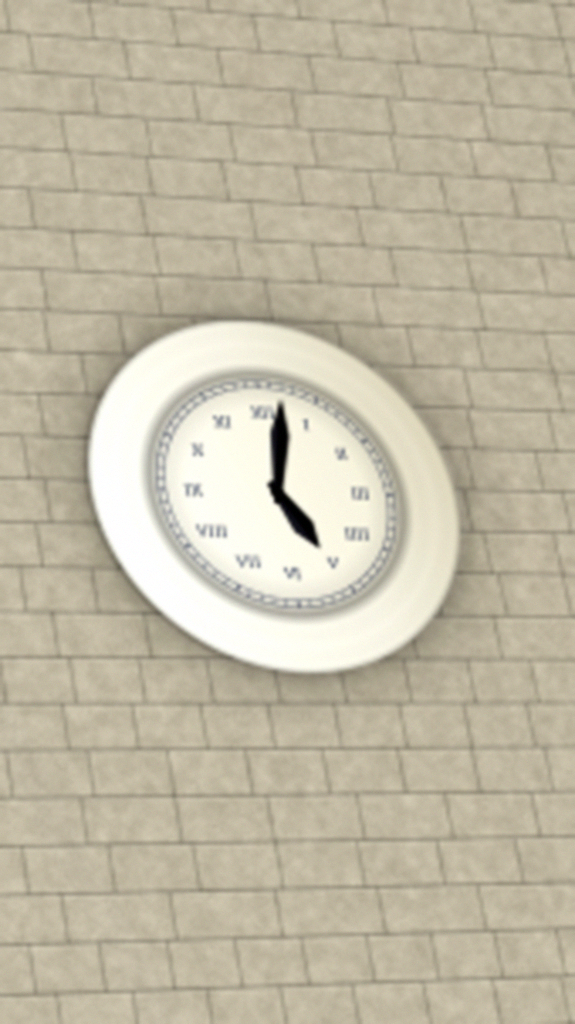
5 h 02 min
